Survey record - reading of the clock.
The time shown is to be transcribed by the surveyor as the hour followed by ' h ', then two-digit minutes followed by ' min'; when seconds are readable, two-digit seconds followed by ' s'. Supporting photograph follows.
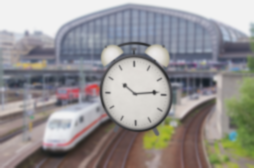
10 h 14 min
